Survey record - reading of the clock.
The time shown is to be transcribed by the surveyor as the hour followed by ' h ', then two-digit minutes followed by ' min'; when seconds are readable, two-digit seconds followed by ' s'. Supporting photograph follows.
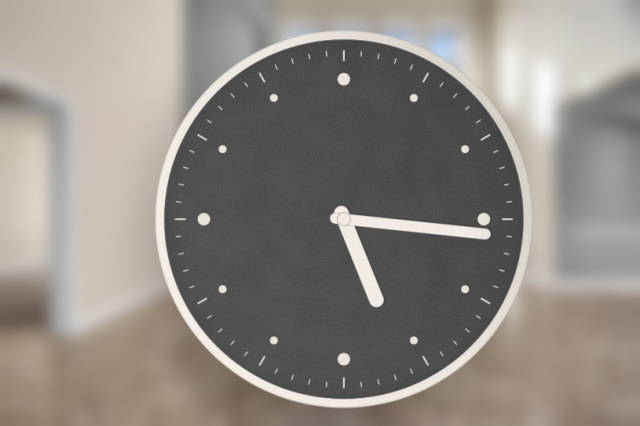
5 h 16 min
